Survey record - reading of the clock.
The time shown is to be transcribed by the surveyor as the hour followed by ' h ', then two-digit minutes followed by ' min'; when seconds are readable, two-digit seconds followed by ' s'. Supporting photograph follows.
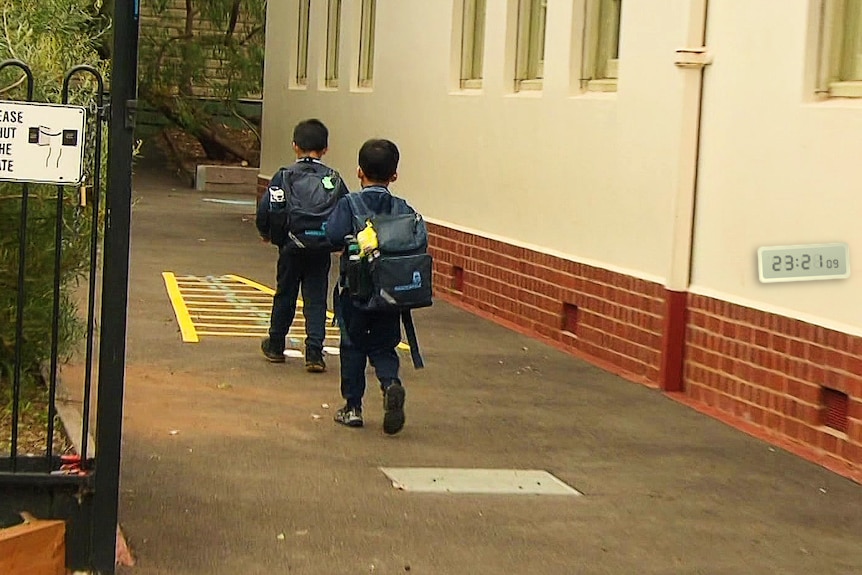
23 h 21 min
